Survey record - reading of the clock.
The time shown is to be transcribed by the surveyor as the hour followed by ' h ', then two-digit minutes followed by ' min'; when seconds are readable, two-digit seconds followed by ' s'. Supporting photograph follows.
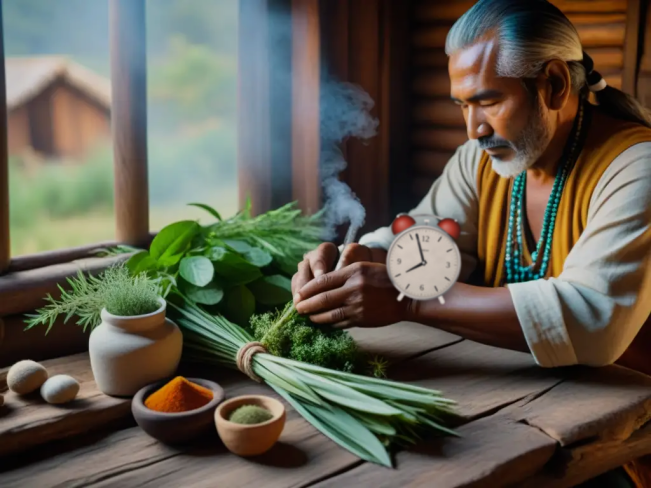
7 h 57 min
